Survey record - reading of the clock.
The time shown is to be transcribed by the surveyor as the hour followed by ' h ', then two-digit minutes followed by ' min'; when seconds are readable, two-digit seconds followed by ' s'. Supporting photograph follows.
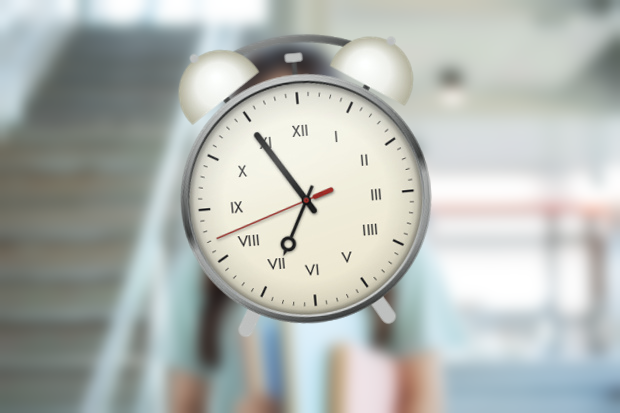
6 h 54 min 42 s
